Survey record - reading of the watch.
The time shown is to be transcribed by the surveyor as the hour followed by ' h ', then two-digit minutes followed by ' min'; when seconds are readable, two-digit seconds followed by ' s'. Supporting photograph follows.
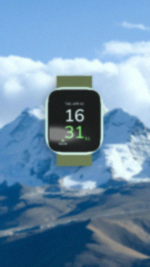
16 h 31 min
